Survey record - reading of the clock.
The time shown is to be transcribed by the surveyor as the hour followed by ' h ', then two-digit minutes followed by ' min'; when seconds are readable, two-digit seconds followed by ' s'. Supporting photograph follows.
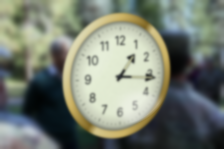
1 h 16 min
